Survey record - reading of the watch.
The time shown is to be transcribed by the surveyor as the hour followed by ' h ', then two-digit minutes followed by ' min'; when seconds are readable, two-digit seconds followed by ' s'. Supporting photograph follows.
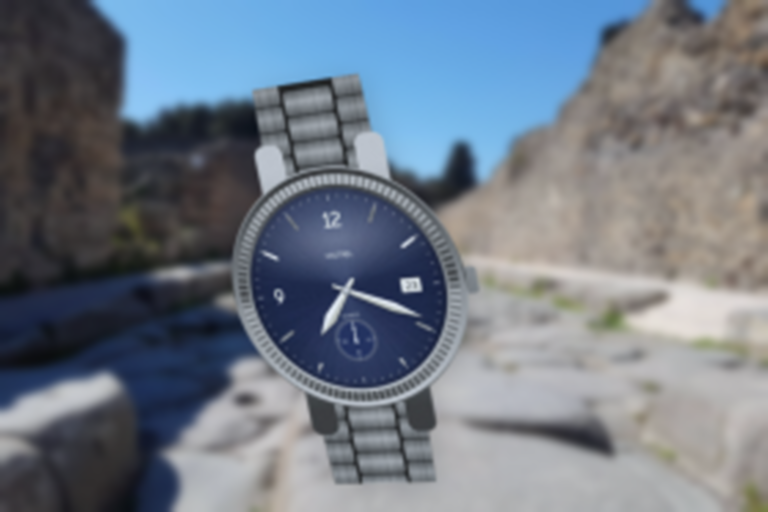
7 h 19 min
